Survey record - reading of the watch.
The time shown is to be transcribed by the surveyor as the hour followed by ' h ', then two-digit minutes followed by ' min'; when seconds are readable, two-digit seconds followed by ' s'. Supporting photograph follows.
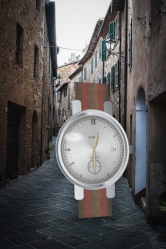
12 h 30 min
